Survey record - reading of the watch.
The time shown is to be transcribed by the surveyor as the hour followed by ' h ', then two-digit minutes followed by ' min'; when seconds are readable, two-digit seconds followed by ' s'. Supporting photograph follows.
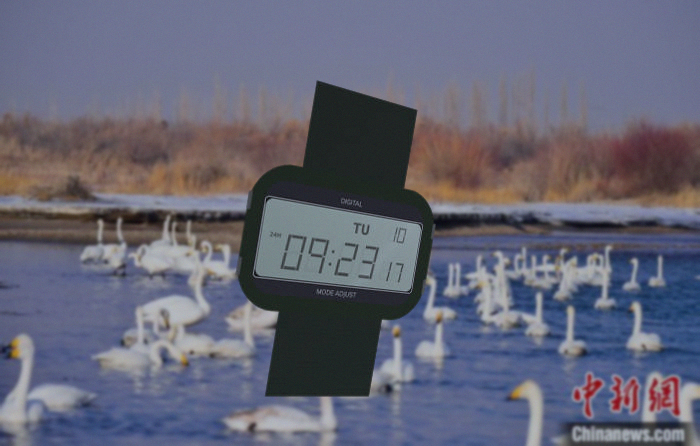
9 h 23 min 17 s
